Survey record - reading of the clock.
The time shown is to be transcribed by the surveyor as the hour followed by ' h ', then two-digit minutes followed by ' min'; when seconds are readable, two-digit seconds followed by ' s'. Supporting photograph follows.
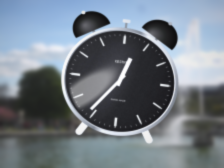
12 h 36 min
